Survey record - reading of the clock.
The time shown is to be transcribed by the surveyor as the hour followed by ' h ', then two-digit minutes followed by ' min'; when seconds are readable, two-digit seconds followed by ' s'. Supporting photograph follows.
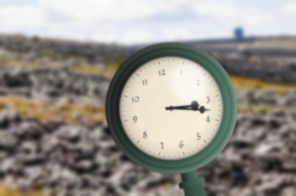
3 h 18 min
